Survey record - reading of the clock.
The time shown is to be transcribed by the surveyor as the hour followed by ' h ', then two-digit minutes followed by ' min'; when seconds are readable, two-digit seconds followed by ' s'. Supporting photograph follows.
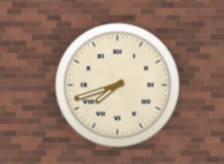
7 h 42 min
